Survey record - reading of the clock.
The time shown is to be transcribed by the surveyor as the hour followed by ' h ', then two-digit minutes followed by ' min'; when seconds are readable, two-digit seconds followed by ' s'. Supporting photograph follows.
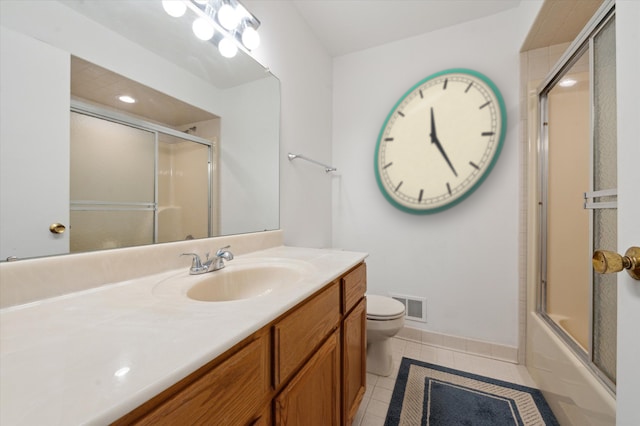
11 h 23 min
